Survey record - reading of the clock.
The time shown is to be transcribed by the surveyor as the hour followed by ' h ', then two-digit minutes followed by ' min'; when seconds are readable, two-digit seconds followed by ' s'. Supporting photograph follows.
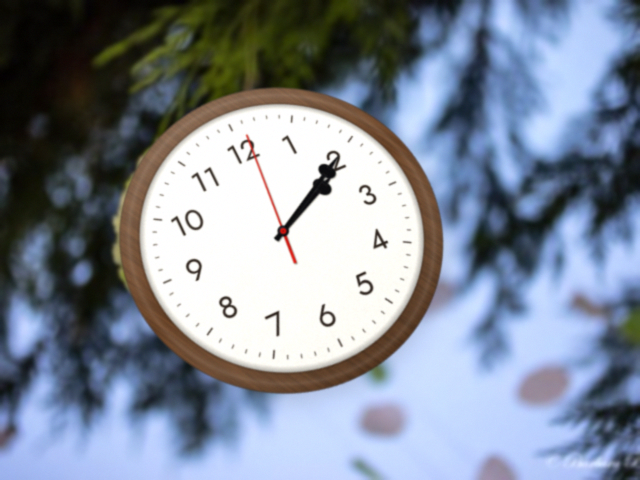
2 h 10 min 01 s
